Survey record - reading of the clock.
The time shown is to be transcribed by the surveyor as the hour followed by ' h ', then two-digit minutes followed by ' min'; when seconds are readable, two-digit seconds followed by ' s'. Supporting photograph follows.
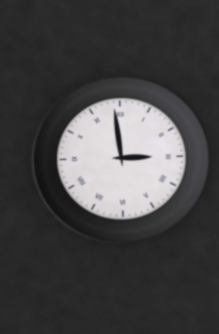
2 h 59 min
